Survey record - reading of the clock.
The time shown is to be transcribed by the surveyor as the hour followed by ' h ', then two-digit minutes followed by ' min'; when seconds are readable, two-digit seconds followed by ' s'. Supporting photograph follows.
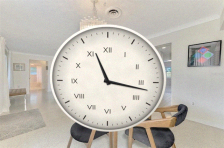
11 h 17 min
